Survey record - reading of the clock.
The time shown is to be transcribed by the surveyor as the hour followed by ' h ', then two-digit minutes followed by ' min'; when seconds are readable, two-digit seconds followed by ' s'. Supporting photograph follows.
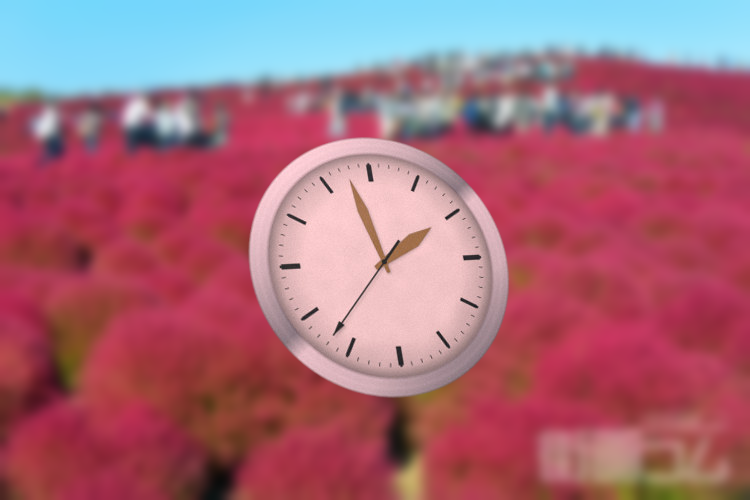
1 h 57 min 37 s
